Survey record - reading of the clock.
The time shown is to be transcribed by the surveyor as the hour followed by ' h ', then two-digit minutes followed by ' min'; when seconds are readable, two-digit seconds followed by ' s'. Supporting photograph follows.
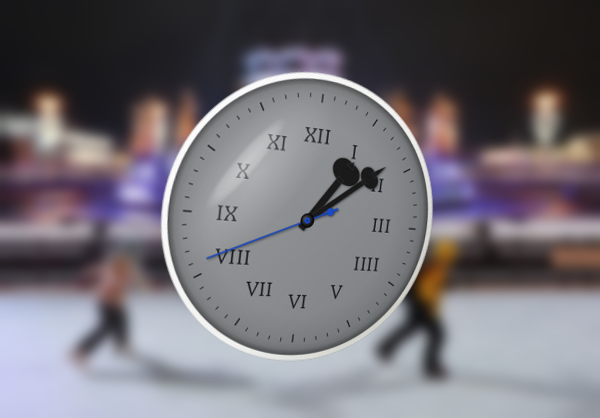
1 h 08 min 41 s
